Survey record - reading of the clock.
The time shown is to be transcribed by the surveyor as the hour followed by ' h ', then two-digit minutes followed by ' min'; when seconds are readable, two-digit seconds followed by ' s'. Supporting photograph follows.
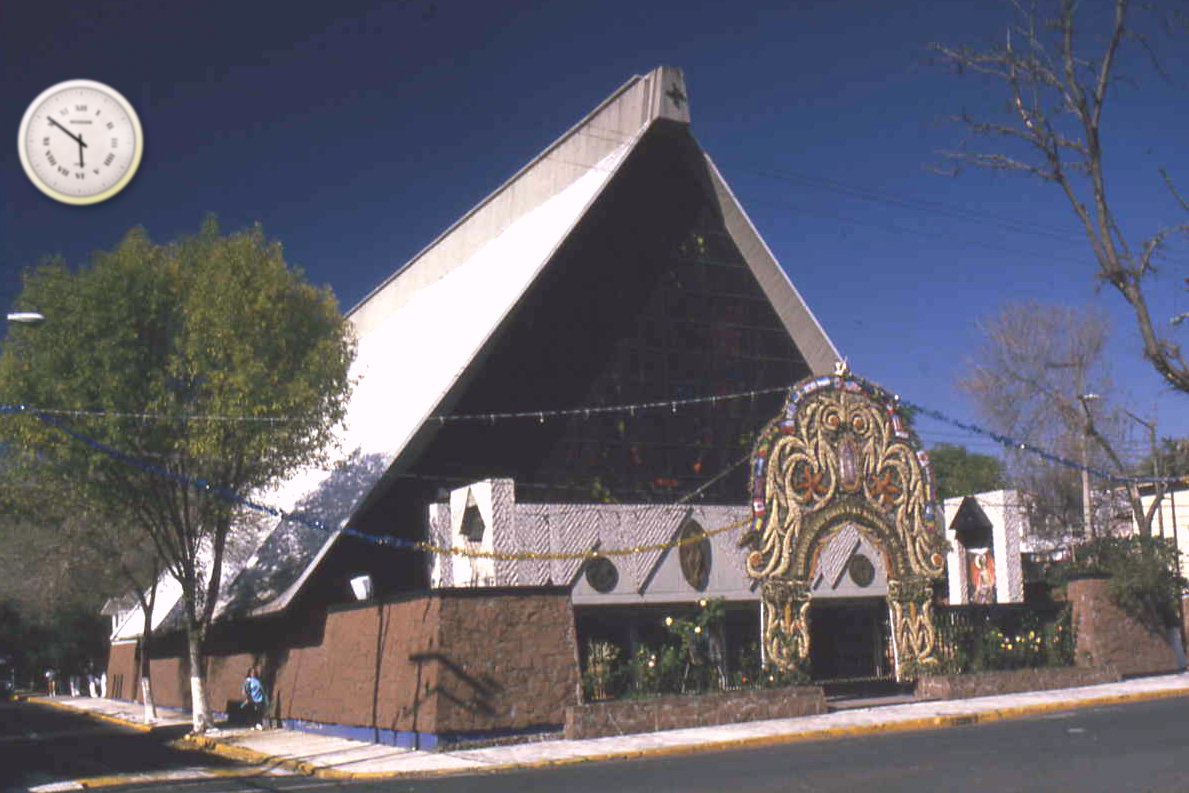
5 h 51 min
